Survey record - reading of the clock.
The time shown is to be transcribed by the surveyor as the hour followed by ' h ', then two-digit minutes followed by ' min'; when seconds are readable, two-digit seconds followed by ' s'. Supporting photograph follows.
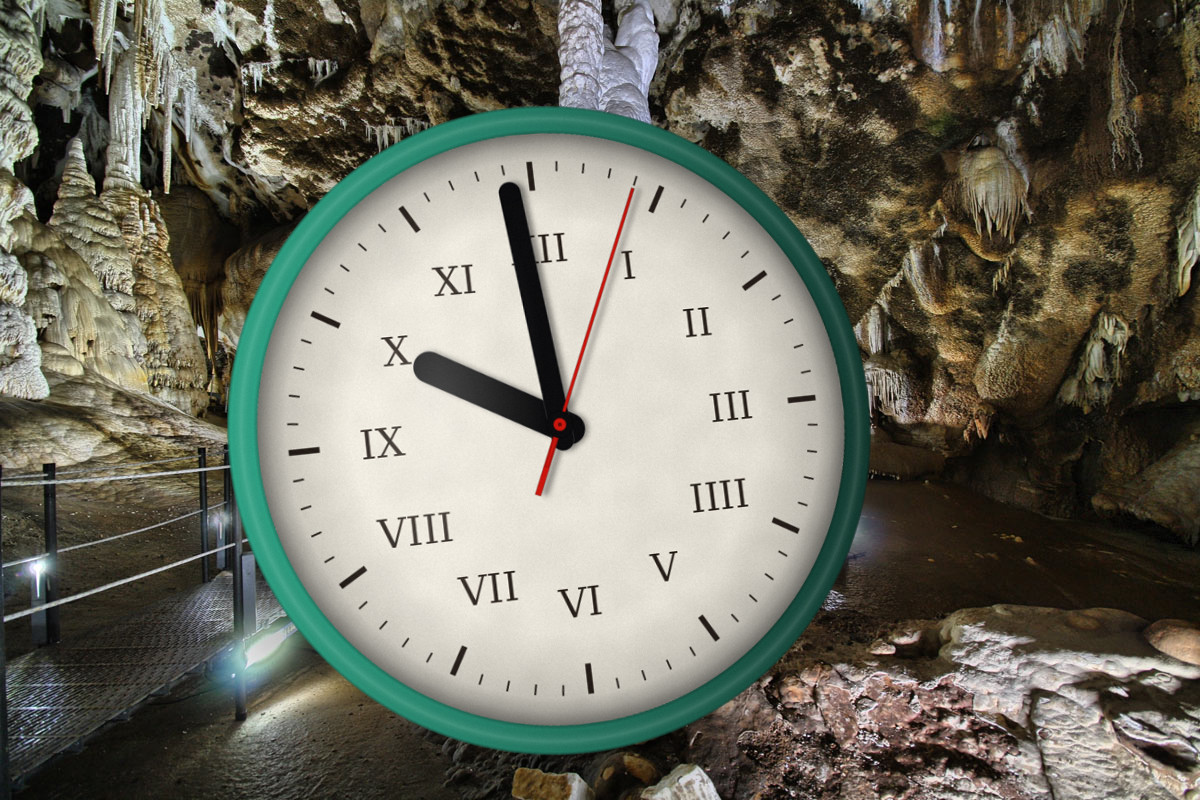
9 h 59 min 04 s
